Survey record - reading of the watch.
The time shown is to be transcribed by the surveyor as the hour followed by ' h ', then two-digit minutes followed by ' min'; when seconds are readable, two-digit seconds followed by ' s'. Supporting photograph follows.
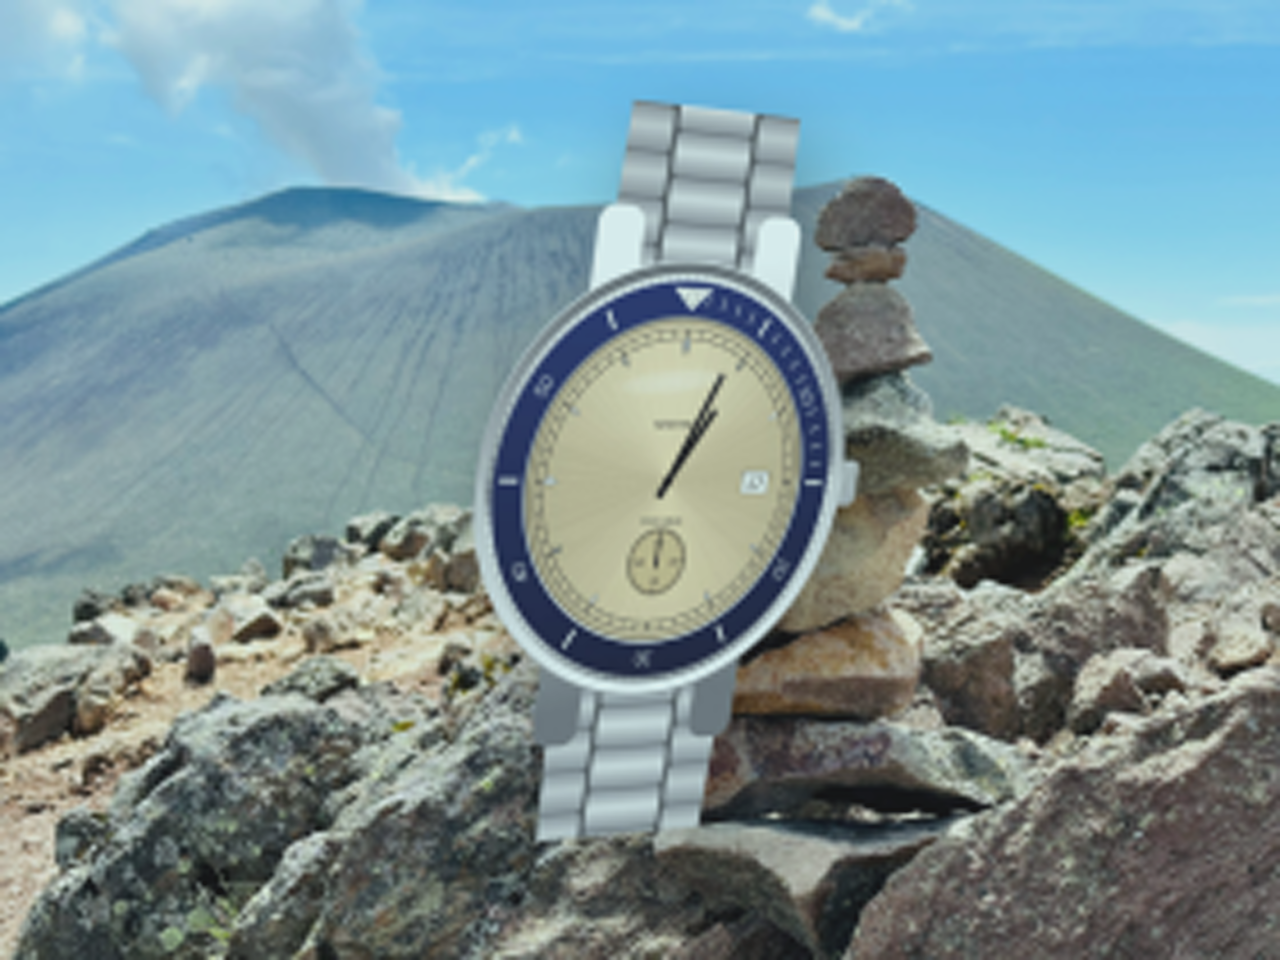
1 h 04 min
